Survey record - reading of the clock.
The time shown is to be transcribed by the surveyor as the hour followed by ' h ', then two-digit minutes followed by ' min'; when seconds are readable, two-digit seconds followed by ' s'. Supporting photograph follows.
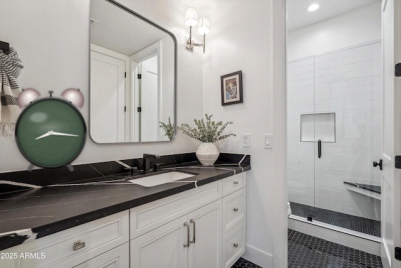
8 h 16 min
